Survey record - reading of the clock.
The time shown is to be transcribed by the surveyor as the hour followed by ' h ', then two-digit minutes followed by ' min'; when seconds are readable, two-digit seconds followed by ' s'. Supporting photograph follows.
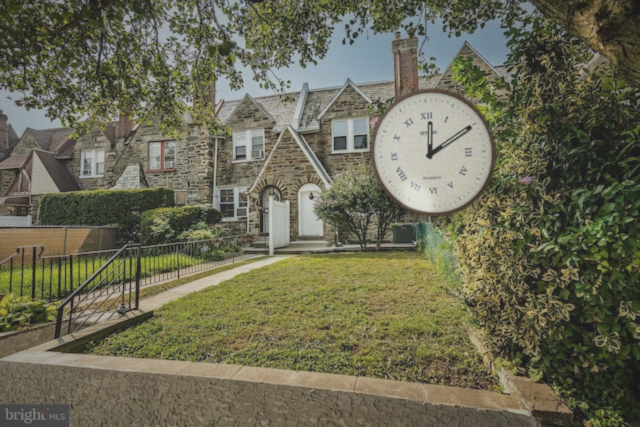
12 h 10 min
